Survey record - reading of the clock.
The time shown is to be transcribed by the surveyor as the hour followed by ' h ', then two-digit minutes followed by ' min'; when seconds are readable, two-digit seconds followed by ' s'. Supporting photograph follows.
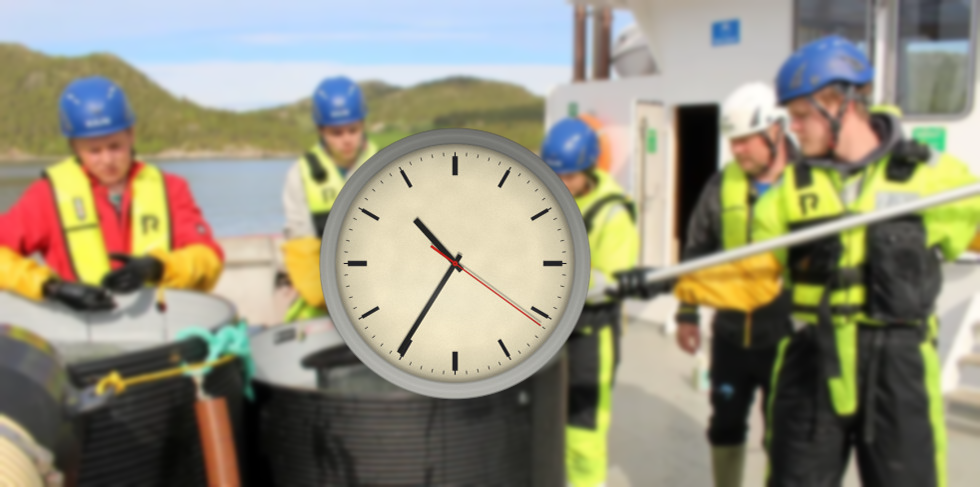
10 h 35 min 21 s
